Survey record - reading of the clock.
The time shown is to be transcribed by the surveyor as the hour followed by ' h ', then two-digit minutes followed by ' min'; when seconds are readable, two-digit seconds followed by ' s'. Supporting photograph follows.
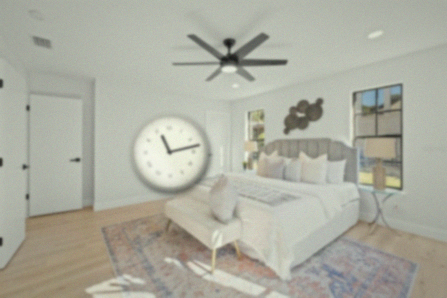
11 h 13 min
